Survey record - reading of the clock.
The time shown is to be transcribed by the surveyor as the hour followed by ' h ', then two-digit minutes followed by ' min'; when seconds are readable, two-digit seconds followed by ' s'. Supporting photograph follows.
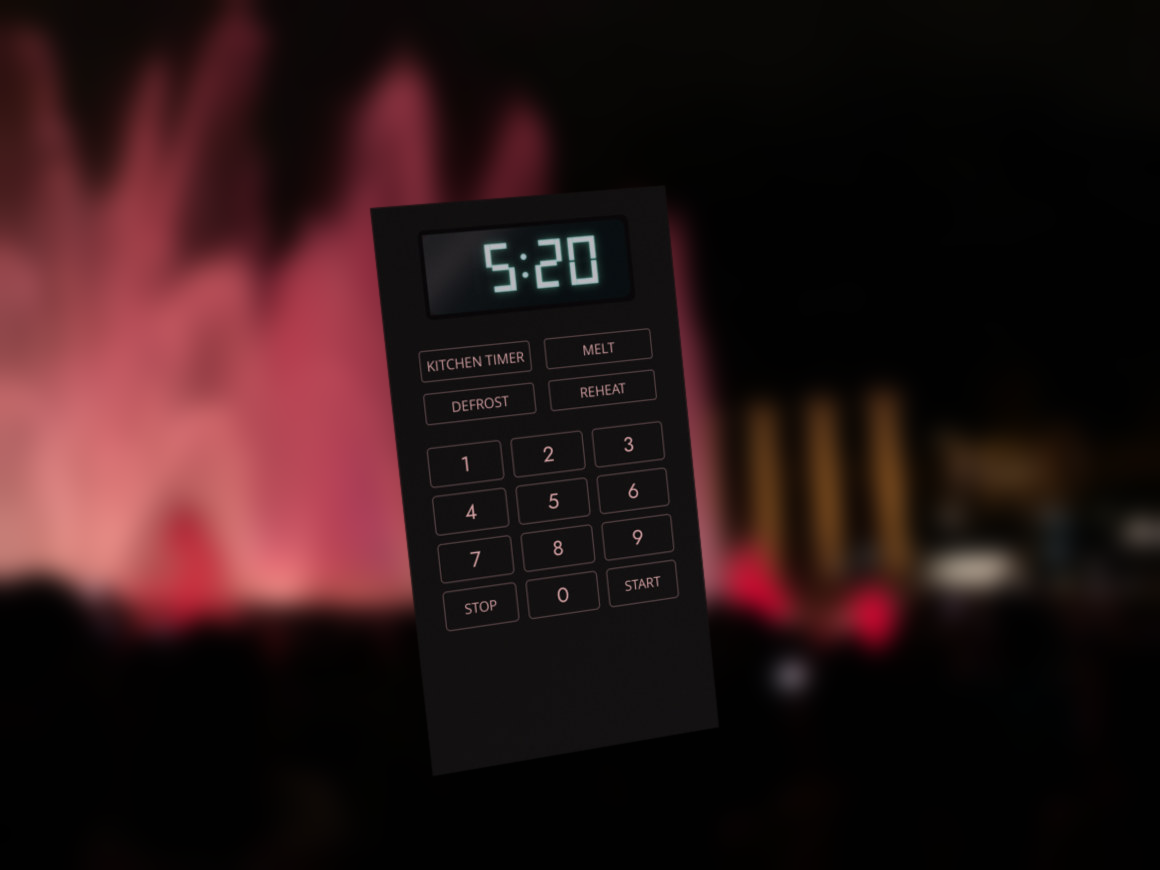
5 h 20 min
